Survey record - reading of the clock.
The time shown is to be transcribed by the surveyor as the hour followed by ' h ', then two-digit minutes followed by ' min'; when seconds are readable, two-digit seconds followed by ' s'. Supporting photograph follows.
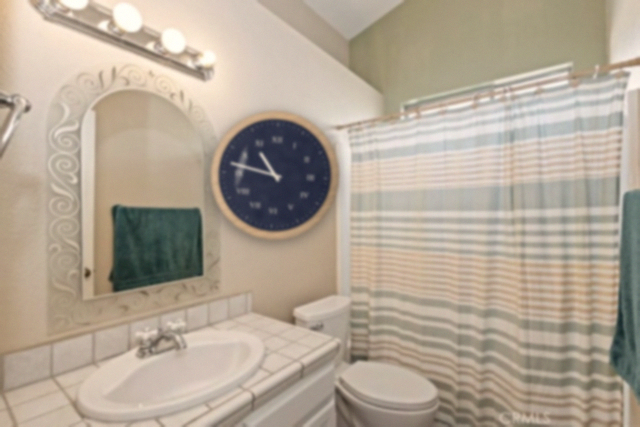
10 h 47 min
